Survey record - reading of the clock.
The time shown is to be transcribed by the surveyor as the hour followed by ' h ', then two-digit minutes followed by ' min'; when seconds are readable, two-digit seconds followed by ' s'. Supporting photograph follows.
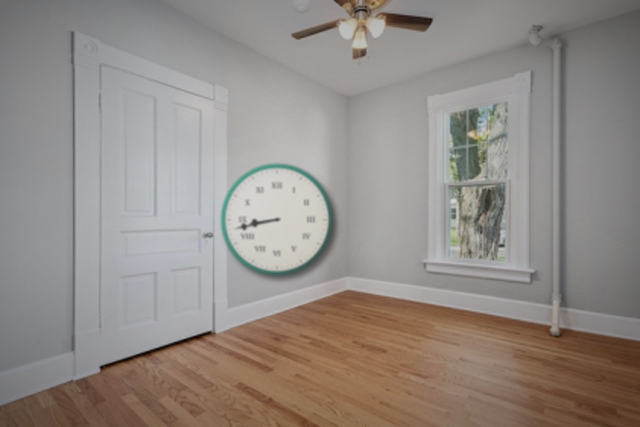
8 h 43 min
